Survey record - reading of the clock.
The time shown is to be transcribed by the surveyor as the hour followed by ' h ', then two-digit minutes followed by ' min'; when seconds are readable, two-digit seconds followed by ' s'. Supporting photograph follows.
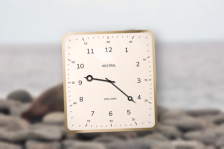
9 h 22 min
